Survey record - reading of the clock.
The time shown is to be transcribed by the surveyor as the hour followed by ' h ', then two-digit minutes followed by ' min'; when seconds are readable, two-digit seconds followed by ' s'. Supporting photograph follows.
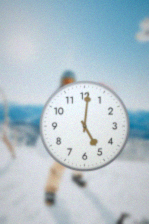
5 h 01 min
